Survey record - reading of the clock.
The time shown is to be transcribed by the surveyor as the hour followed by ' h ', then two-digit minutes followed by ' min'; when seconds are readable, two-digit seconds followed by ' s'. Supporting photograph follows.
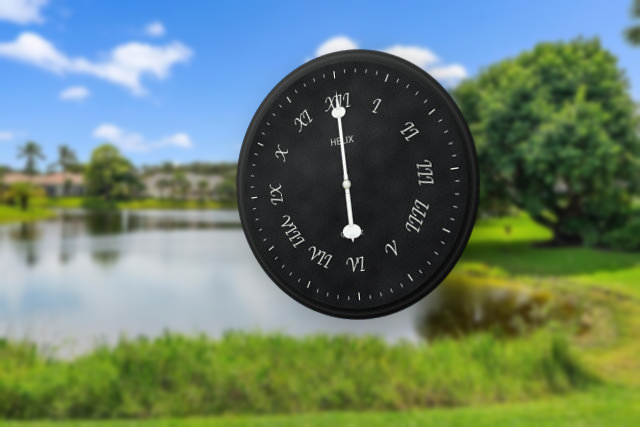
6 h 00 min
